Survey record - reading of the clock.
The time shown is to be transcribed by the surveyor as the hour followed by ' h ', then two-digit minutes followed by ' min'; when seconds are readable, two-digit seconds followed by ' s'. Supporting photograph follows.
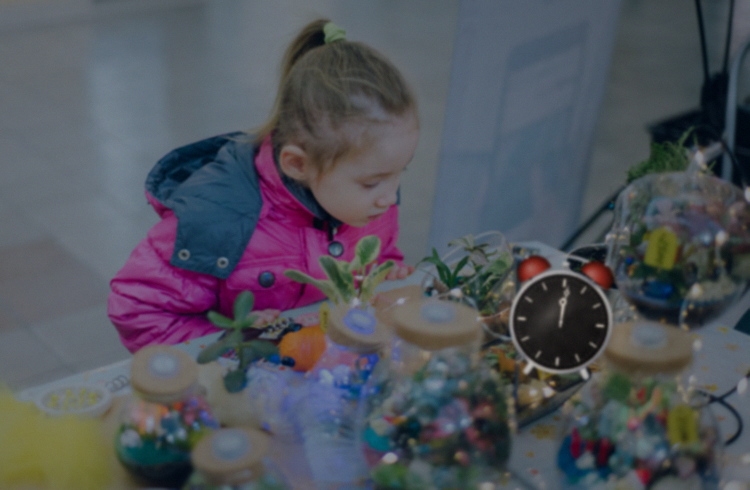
12 h 01 min
